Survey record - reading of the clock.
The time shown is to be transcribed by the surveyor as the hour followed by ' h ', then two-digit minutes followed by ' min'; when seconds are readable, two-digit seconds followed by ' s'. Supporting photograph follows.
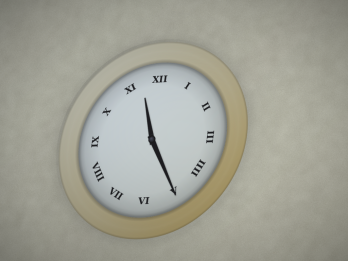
11 h 25 min
